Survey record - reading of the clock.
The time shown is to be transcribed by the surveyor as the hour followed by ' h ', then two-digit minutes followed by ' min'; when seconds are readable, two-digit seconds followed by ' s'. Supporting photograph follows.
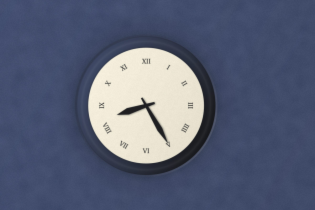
8 h 25 min
